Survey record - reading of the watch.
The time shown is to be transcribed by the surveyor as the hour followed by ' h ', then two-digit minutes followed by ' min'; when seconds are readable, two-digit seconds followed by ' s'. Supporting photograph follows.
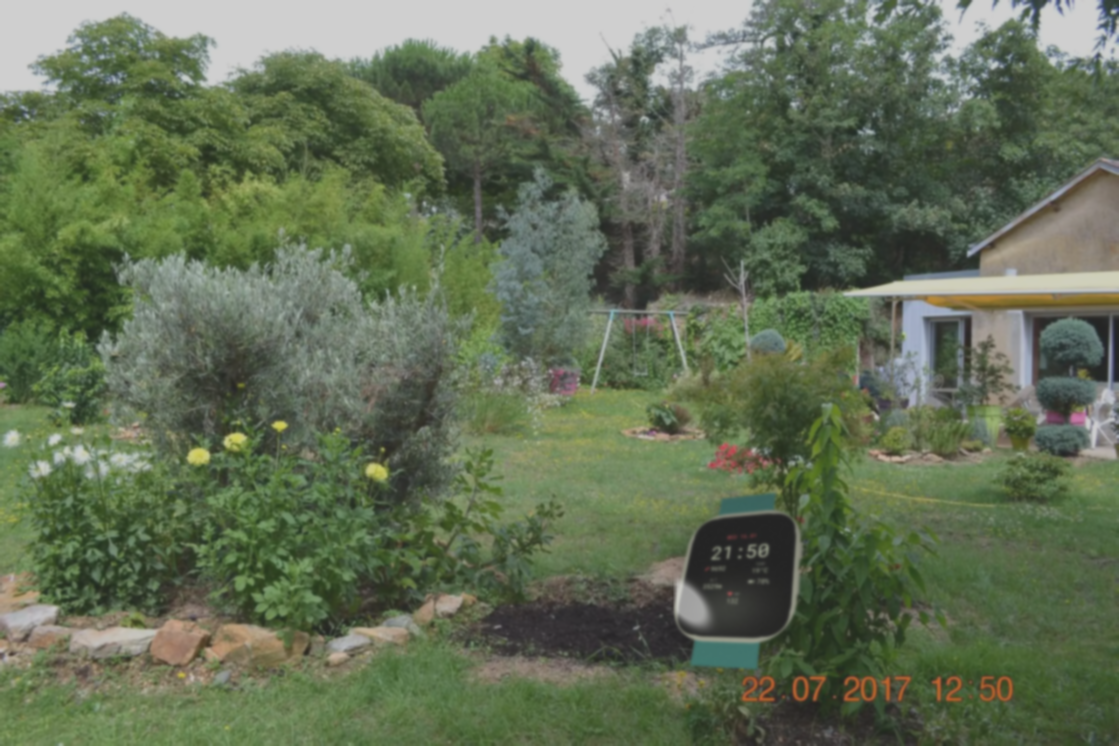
21 h 50 min
